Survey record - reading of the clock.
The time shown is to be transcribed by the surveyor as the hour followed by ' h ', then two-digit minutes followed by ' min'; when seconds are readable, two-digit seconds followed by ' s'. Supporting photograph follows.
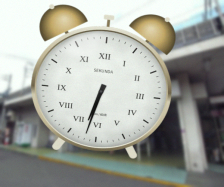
6 h 32 min
